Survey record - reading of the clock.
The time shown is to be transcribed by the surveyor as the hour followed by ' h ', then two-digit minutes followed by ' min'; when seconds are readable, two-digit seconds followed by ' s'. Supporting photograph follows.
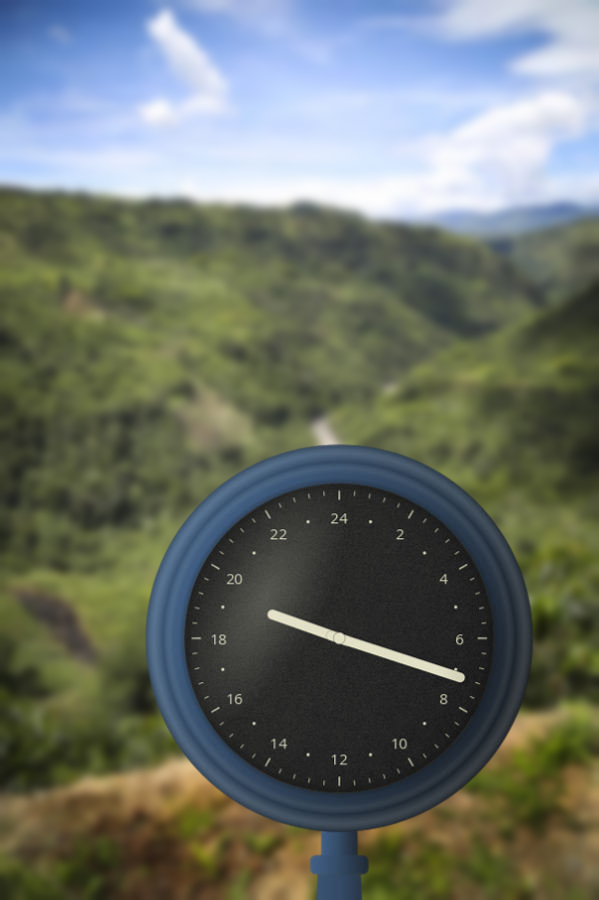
19 h 18 min
